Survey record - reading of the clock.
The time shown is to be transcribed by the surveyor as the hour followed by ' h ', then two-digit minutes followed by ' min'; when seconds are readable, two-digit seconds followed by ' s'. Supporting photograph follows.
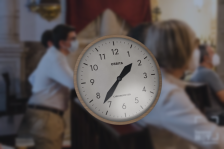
1 h 37 min
